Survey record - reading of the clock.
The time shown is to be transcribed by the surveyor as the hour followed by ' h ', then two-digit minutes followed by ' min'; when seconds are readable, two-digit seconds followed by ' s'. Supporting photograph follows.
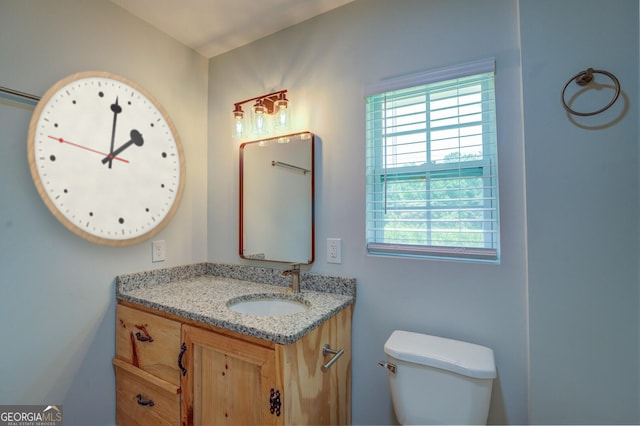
2 h 02 min 48 s
